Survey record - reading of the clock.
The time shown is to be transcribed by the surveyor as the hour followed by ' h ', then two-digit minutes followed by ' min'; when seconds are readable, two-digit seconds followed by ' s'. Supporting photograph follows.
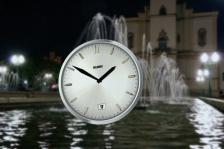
1 h 51 min
